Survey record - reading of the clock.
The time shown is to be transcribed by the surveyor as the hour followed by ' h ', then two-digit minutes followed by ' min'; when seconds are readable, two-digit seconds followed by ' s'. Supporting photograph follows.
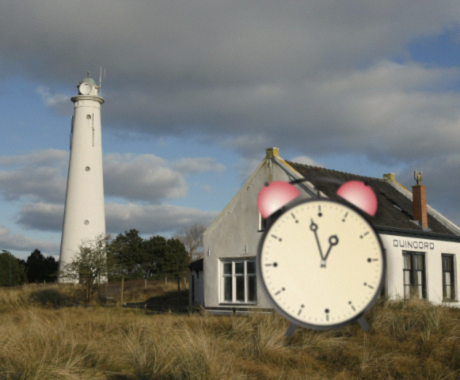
12 h 58 min
